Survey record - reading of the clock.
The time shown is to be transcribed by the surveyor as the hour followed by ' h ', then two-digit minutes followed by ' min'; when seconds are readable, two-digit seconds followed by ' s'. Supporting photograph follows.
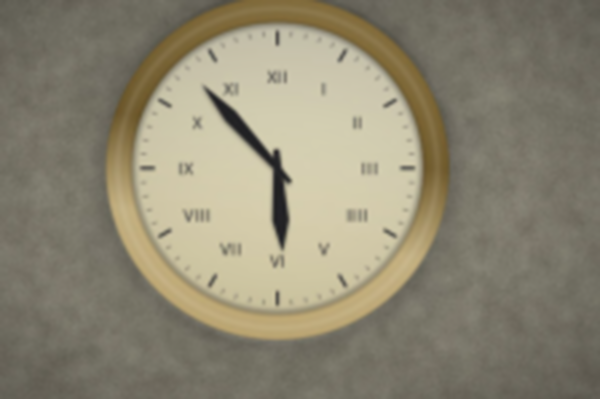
5 h 53 min
